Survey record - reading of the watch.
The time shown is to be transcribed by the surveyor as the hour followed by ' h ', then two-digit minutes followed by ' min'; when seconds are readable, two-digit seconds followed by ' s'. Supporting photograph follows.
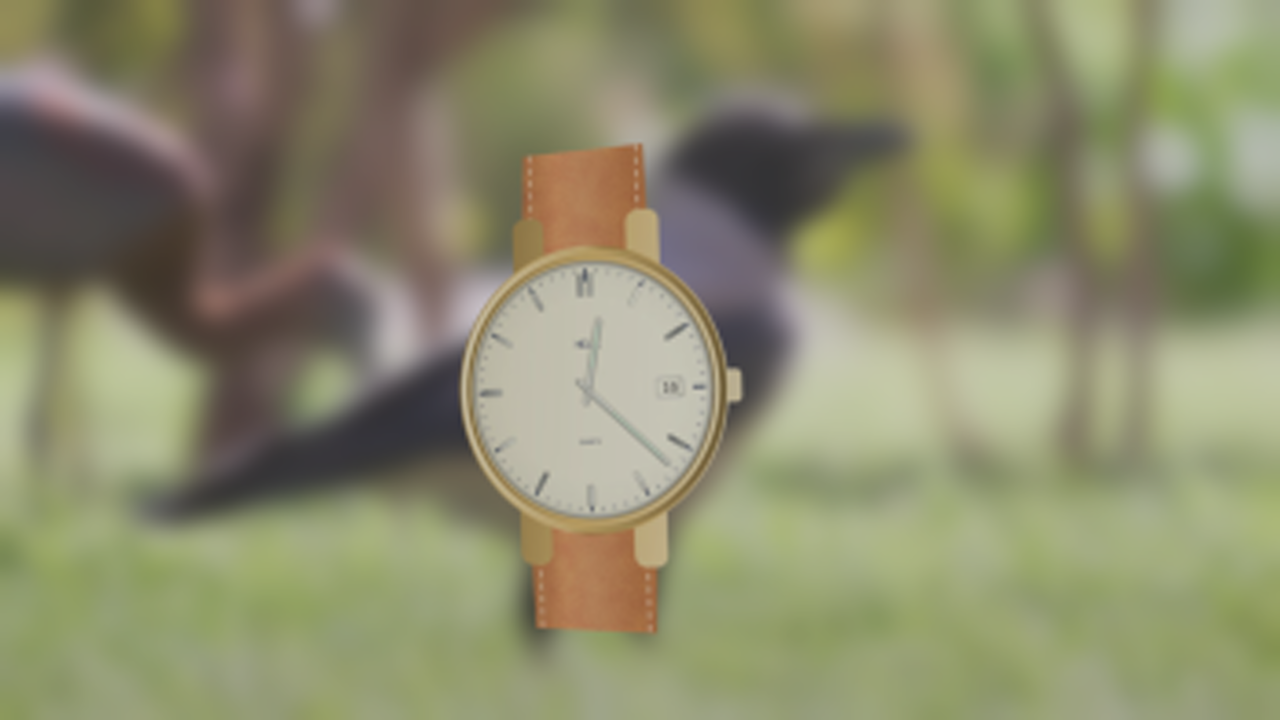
12 h 22 min
